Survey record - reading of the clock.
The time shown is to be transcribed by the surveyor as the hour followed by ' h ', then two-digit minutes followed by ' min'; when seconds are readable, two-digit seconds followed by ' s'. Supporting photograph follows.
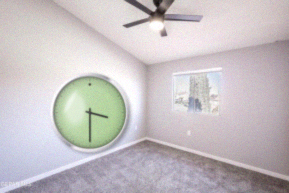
3 h 30 min
